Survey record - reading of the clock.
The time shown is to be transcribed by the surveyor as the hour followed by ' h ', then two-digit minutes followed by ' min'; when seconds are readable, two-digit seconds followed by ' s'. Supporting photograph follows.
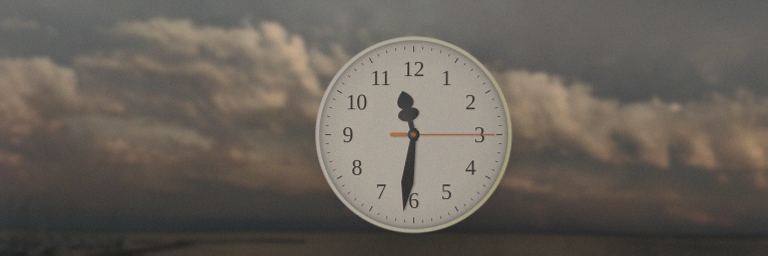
11 h 31 min 15 s
